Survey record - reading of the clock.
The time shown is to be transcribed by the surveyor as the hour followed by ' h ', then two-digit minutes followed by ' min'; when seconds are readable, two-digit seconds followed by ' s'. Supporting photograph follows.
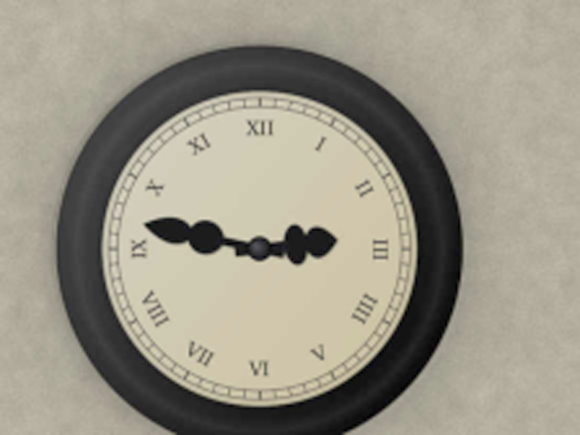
2 h 47 min
